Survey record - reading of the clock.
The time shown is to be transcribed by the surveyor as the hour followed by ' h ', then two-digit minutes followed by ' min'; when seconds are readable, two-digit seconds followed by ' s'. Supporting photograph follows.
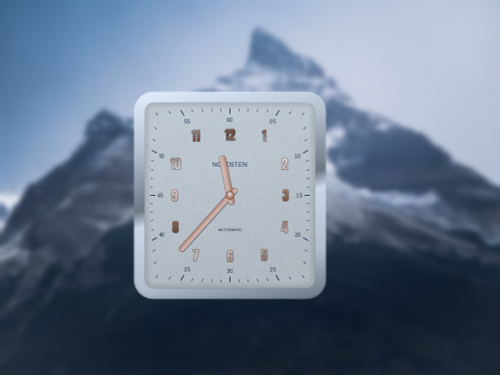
11 h 37 min
